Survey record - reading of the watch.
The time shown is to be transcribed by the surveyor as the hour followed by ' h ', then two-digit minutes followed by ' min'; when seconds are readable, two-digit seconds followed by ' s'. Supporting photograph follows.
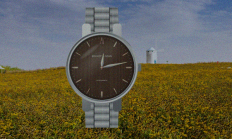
12 h 13 min
